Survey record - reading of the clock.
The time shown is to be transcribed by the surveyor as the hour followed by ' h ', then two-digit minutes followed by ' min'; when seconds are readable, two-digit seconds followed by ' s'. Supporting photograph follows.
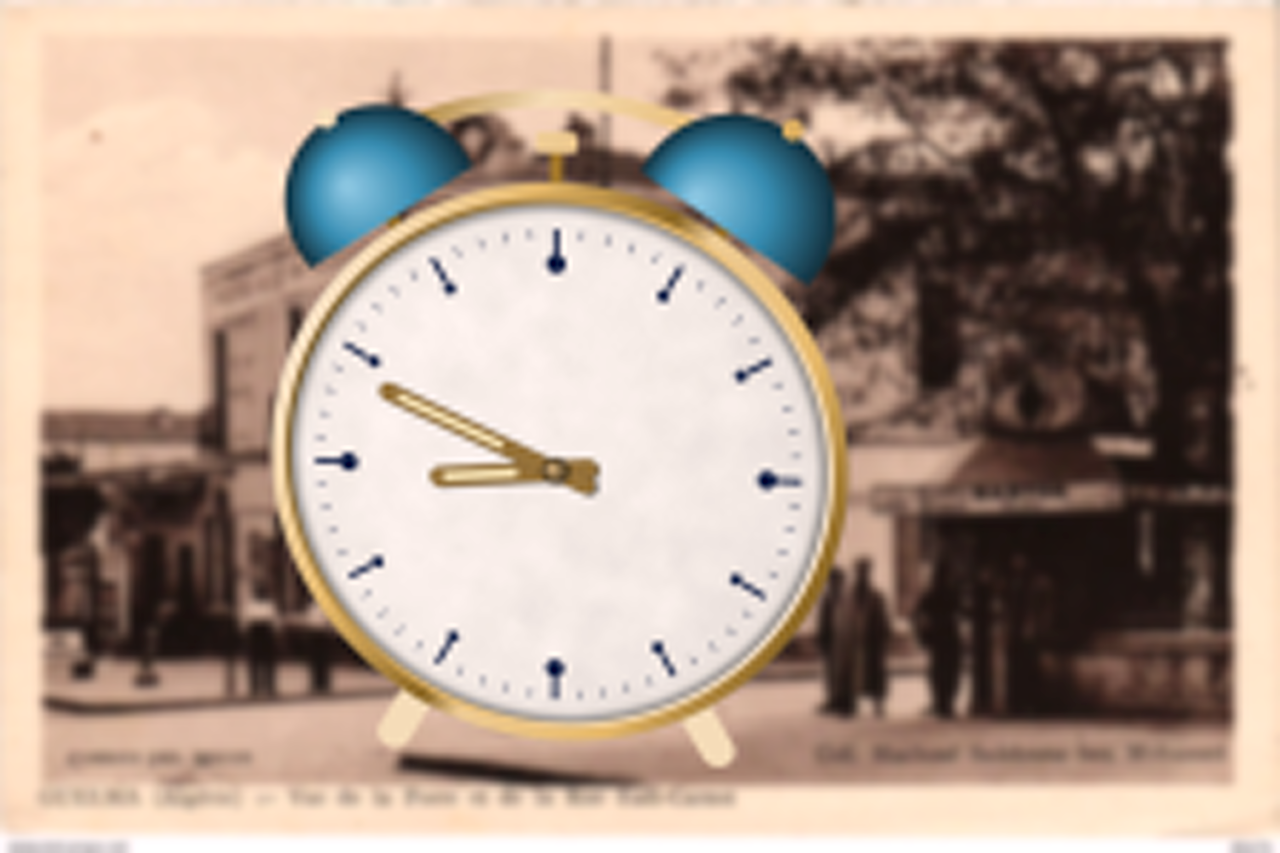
8 h 49 min
